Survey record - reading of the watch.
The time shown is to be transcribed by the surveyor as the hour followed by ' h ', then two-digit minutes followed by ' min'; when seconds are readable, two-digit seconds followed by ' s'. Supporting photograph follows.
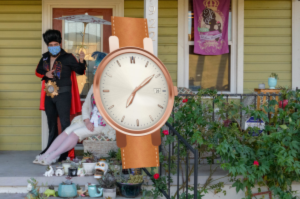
7 h 09 min
